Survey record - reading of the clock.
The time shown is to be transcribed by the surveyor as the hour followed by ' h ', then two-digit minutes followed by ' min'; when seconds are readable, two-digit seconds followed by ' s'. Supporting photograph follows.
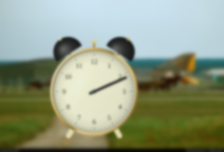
2 h 11 min
